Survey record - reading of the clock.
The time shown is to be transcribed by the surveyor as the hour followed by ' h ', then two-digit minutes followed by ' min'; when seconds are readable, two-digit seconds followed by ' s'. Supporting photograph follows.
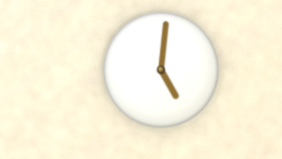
5 h 01 min
